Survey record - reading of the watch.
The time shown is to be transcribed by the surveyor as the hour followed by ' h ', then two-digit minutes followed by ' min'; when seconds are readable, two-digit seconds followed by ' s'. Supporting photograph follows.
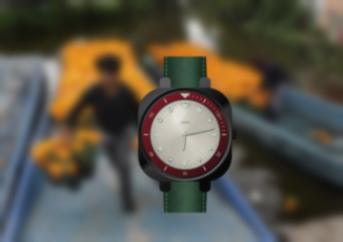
6 h 13 min
